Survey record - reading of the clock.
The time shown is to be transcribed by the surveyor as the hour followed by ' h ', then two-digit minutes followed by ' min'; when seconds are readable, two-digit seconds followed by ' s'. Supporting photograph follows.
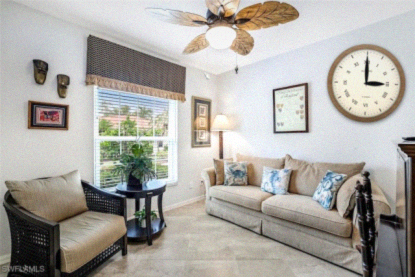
3 h 00 min
